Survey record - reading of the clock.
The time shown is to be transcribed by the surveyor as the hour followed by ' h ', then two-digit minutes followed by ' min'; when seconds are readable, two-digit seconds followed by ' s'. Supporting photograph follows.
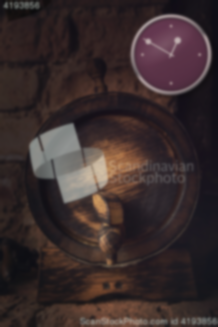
12 h 50 min
